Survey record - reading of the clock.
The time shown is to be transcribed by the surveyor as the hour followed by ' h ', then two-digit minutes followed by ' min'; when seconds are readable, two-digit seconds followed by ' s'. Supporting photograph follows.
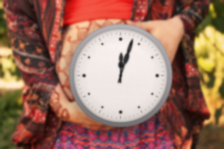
12 h 03 min
